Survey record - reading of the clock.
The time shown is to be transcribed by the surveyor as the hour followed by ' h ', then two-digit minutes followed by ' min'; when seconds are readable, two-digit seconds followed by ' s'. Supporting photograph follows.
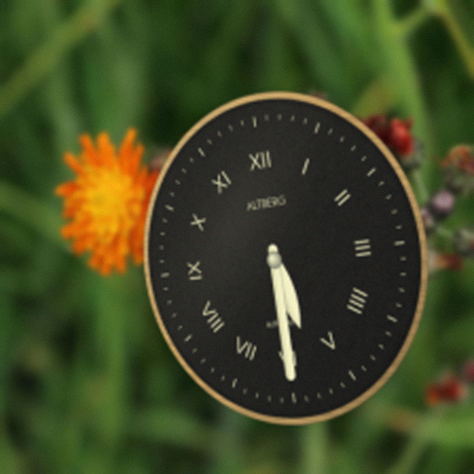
5 h 30 min
